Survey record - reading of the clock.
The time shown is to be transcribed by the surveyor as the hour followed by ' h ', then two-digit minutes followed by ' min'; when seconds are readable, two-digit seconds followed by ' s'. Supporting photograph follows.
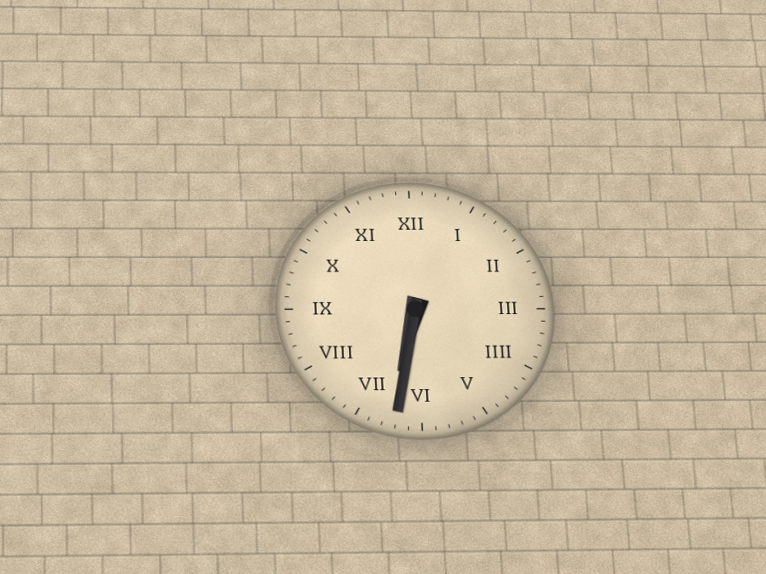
6 h 32 min
